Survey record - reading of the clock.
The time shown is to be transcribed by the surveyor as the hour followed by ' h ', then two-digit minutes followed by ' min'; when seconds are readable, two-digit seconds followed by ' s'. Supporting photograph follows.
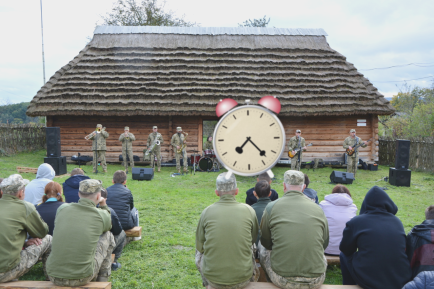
7 h 23 min
